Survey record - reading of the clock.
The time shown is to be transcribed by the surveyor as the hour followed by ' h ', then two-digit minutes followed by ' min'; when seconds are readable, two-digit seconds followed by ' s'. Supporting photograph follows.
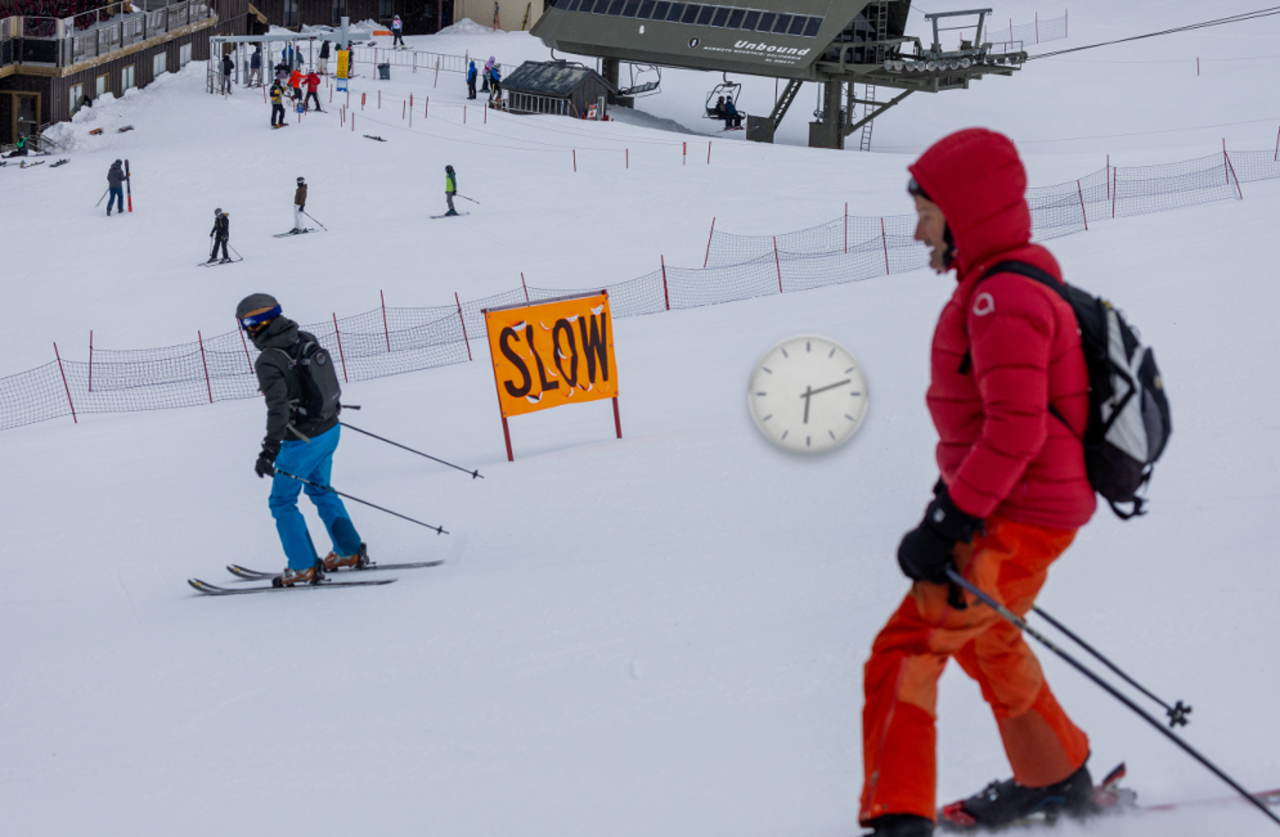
6 h 12 min
